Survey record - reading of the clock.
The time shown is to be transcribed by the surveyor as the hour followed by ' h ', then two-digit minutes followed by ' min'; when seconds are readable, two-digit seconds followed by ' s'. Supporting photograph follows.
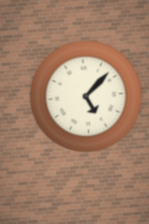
5 h 08 min
